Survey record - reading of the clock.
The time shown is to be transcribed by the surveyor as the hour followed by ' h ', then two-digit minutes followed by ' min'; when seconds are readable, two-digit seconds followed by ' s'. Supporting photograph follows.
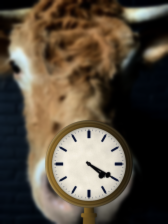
4 h 20 min
